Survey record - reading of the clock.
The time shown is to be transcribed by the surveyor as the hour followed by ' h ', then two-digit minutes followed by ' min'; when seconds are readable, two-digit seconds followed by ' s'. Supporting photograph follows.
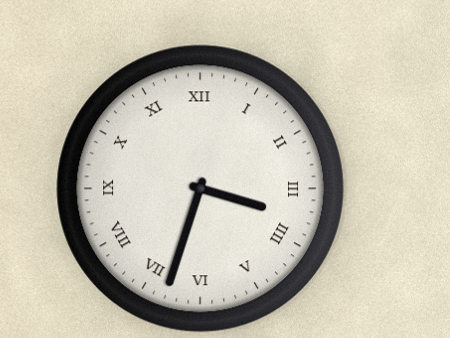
3 h 33 min
